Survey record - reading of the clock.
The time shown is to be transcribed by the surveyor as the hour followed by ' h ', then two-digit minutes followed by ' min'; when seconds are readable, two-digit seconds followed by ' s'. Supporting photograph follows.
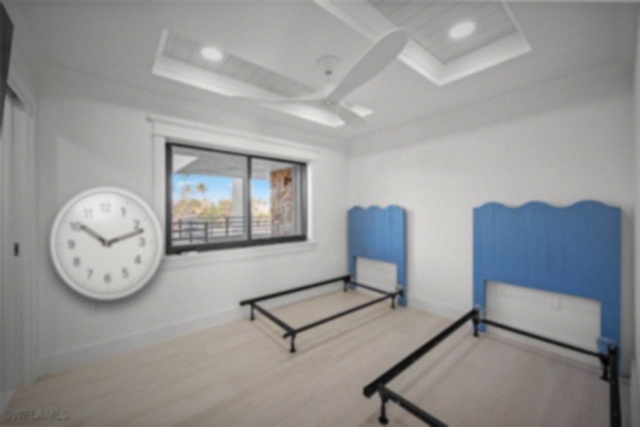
10 h 12 min
